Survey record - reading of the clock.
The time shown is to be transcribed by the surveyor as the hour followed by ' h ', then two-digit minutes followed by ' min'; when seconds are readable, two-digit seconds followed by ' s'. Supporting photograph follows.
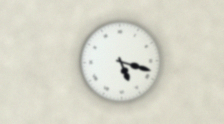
5 h 18 min
